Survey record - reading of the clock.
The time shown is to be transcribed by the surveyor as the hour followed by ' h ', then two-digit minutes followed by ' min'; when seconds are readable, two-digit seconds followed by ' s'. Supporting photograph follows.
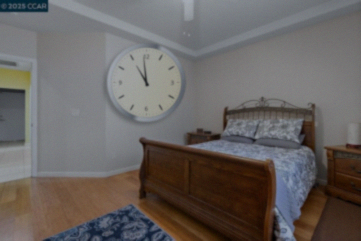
10 h 59 min
